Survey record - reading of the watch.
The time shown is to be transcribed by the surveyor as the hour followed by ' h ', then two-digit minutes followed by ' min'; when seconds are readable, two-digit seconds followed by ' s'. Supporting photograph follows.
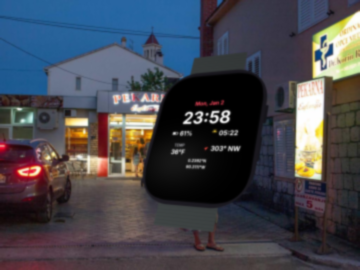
23 h 58 min
